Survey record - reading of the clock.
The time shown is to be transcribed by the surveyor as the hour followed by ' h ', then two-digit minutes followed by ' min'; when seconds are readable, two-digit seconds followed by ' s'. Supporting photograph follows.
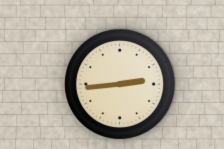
2 h 44 min
